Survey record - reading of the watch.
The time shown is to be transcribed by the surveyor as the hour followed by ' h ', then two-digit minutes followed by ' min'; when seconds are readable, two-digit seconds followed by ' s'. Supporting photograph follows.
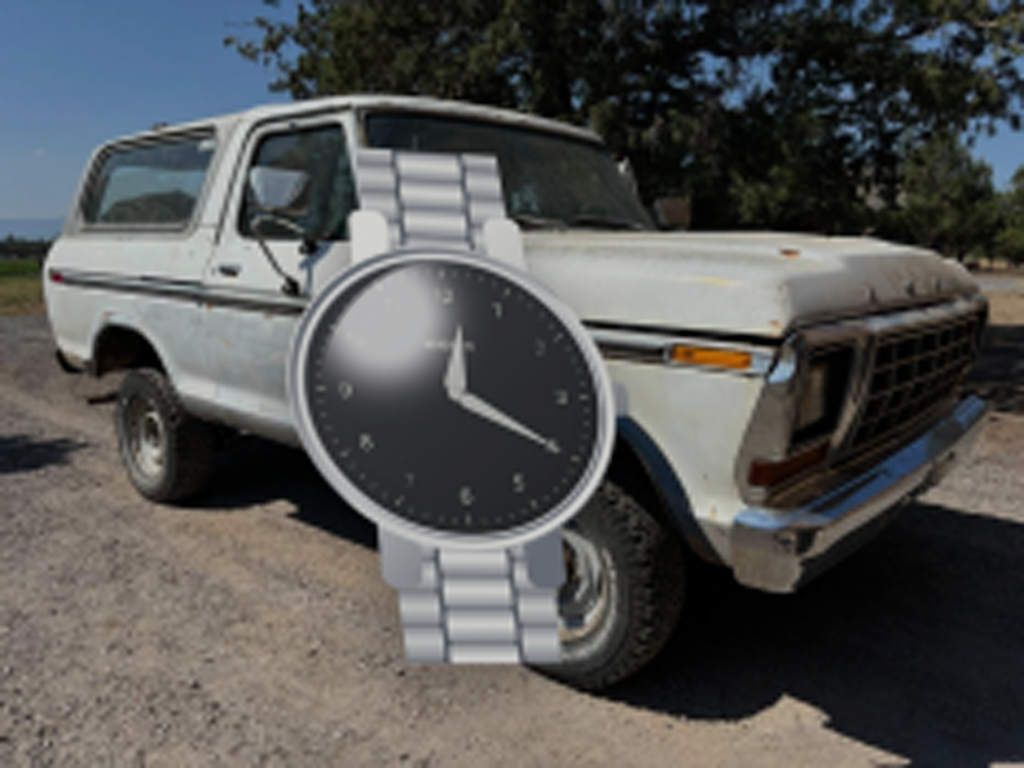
12 h 20 min
